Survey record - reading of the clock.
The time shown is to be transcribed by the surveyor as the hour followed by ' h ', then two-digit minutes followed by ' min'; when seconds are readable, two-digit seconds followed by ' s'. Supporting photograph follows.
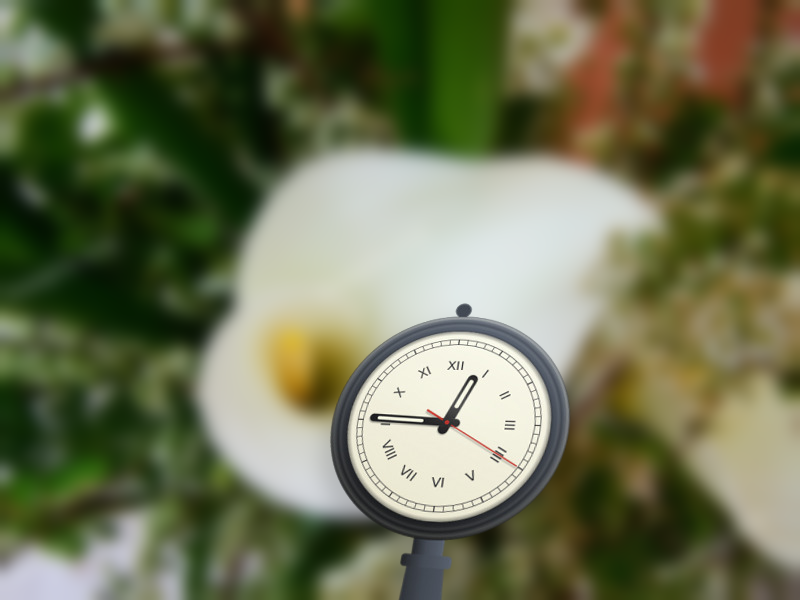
12 h 45 min 20 s
